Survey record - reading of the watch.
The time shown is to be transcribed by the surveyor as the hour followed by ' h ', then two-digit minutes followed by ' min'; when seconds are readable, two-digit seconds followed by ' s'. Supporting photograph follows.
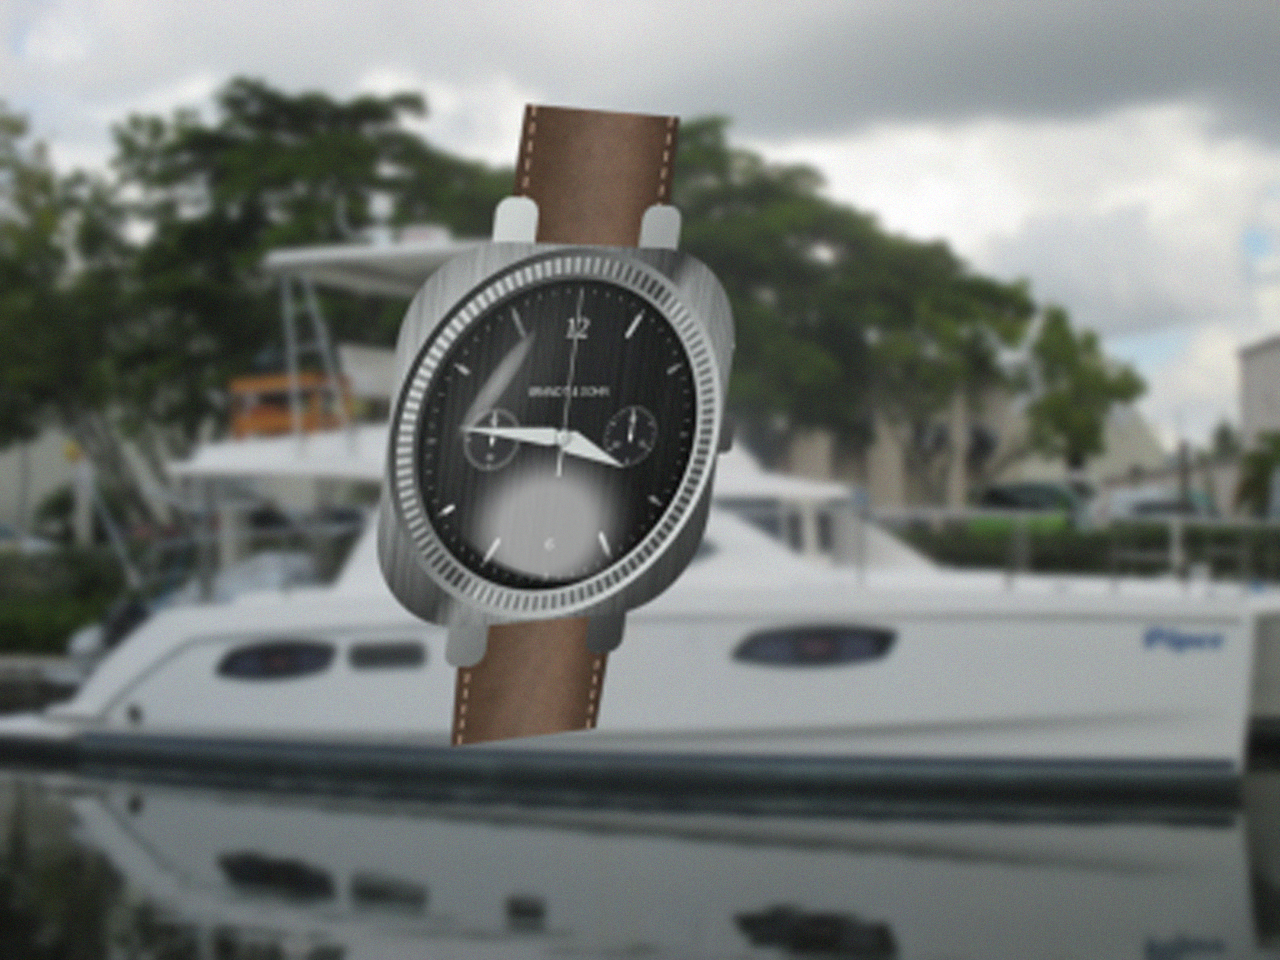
3 h 46 min
